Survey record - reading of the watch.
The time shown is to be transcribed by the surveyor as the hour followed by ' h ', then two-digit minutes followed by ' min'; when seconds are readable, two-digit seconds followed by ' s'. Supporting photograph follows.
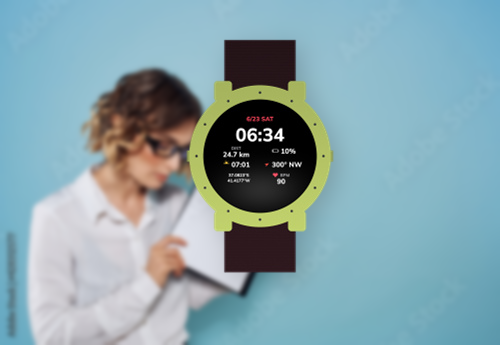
6 h 34 min
